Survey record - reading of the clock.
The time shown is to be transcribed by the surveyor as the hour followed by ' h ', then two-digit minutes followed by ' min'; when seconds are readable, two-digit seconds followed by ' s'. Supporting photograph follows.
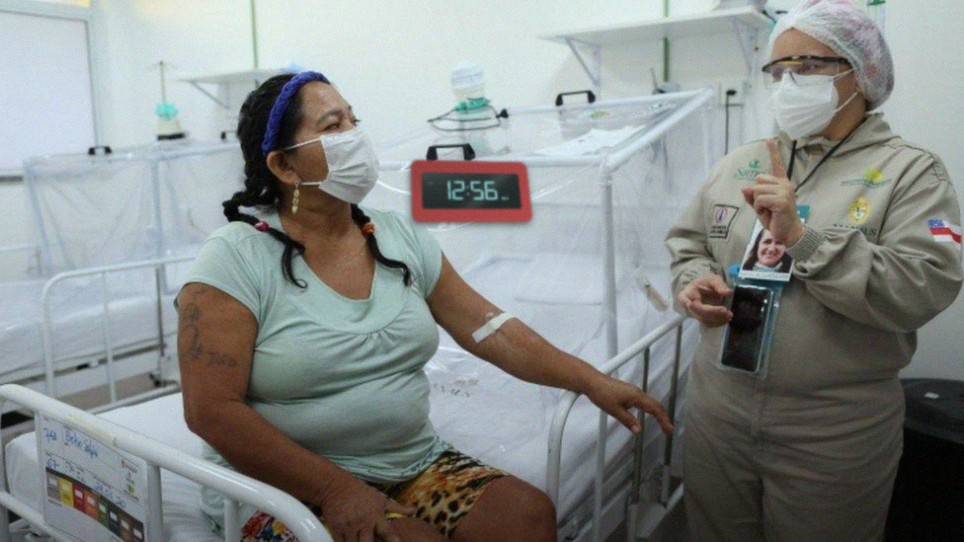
12 h 56 min
